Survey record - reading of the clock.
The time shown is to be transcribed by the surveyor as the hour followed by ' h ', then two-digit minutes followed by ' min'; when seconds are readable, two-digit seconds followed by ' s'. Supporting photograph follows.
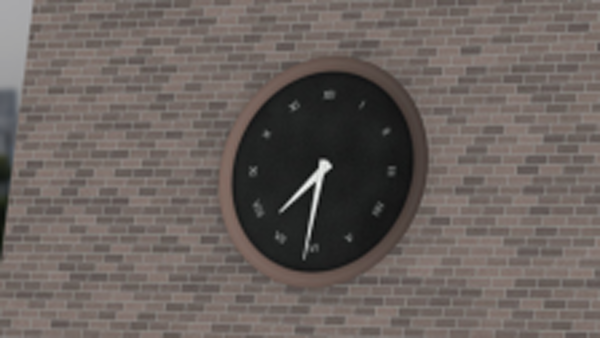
7 h 31 min
